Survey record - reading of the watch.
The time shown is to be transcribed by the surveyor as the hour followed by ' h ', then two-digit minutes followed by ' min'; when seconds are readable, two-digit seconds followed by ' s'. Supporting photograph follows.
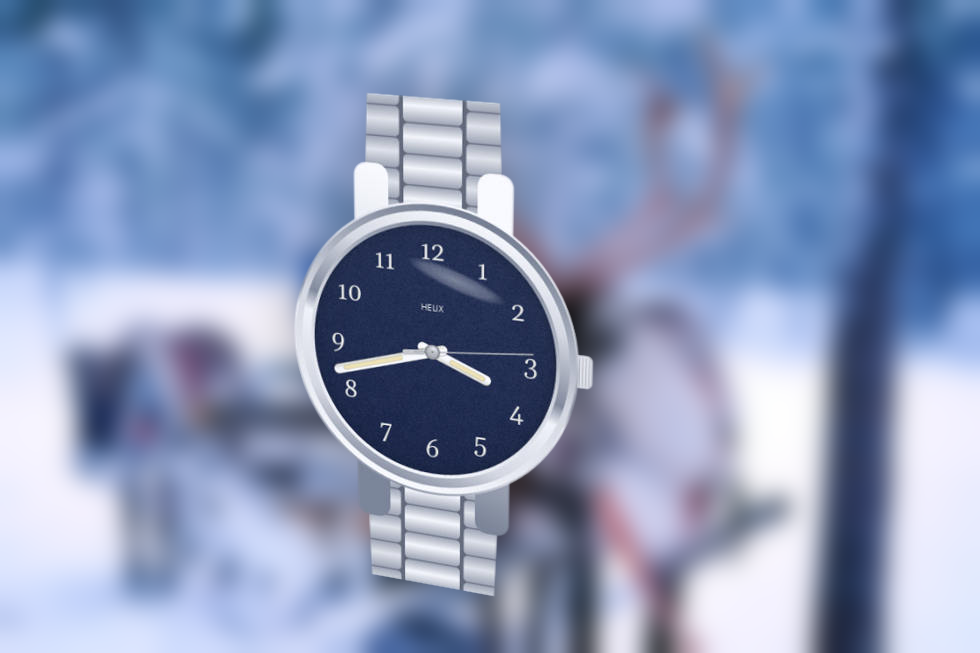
3 h 42 min 14 s
